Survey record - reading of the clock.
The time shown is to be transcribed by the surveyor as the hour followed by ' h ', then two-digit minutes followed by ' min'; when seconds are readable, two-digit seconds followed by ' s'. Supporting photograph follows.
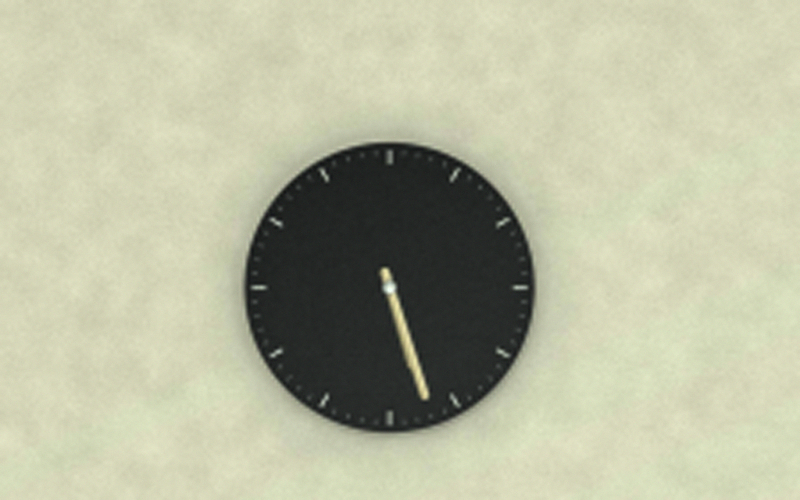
5 h 27 min
